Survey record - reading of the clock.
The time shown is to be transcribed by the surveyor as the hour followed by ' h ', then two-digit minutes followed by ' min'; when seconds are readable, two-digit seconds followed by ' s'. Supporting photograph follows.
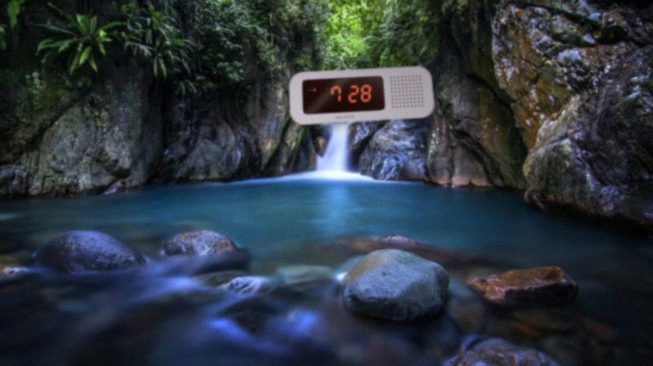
7 h 28 min
